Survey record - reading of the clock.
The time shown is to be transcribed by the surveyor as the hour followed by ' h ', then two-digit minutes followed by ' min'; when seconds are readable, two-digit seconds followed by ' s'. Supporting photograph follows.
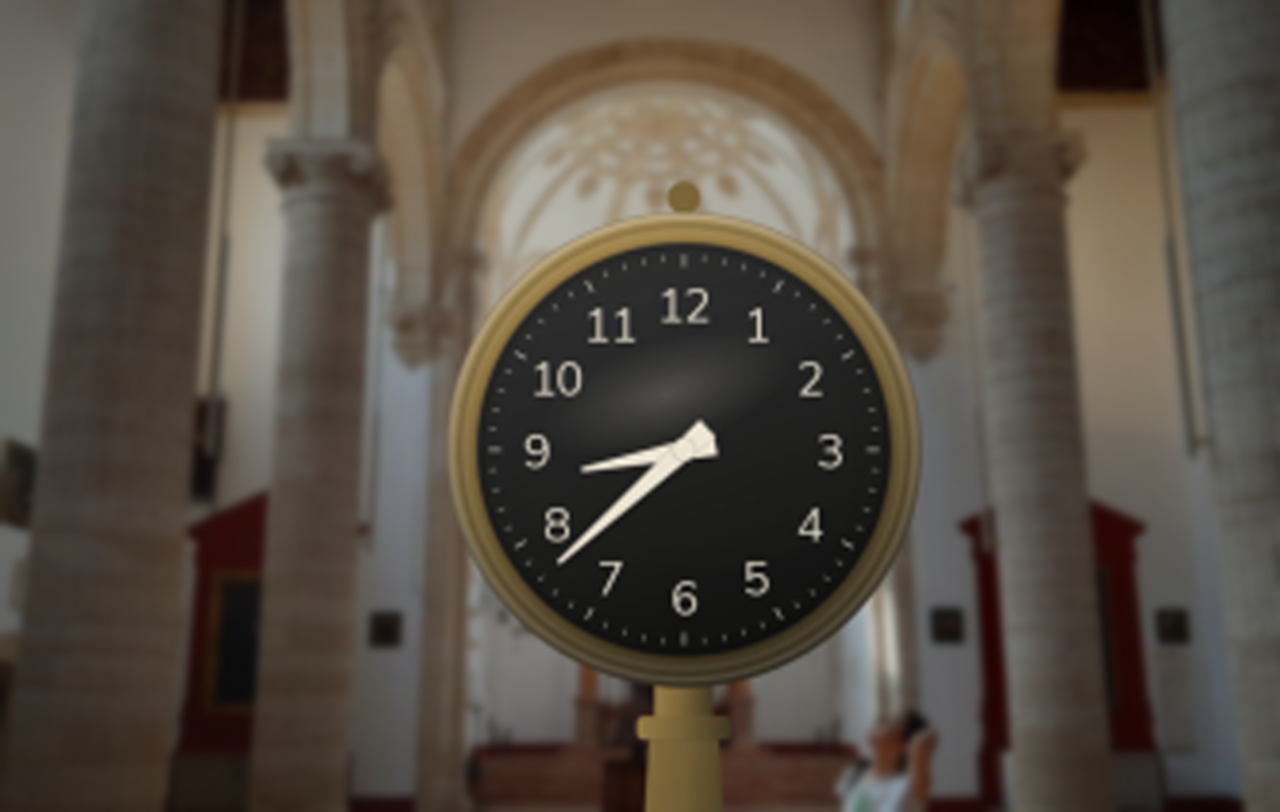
8 h 38 min
